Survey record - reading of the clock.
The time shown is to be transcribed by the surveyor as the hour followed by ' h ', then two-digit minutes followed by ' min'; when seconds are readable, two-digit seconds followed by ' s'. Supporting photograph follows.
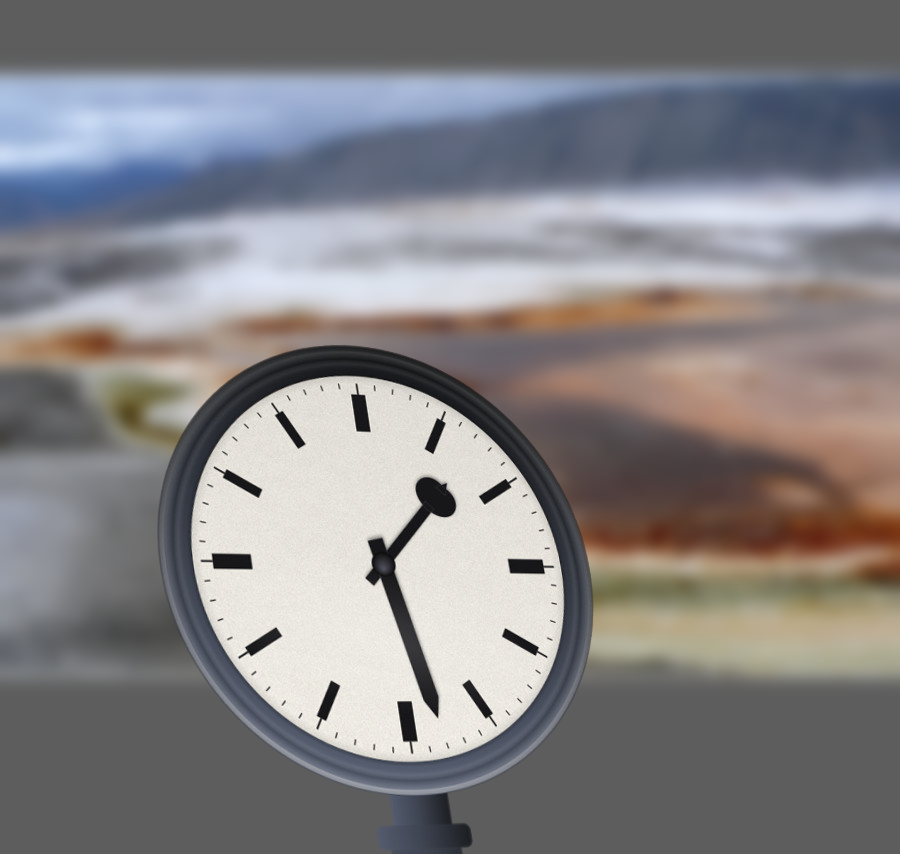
1 h 28 min
